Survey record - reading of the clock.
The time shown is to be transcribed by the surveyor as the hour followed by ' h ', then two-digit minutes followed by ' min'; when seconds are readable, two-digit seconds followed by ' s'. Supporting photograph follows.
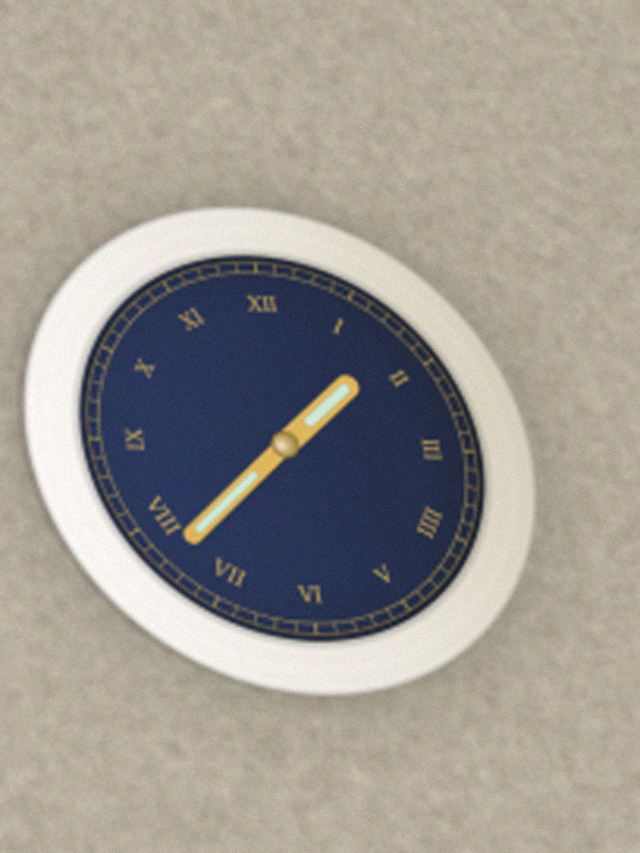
1 h 38 min
